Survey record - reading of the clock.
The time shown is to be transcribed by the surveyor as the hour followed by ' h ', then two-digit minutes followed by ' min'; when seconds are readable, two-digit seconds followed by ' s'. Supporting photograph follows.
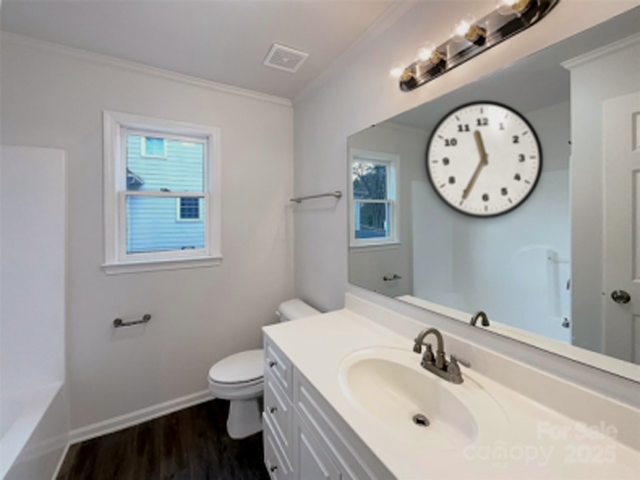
11 h 35 min
